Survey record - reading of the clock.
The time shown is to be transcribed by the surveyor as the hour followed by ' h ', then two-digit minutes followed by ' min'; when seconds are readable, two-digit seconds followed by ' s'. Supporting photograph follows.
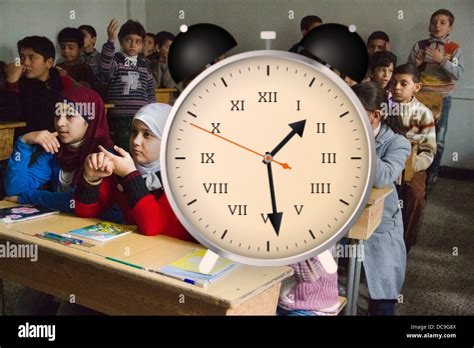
1 h 28 min 49 s
